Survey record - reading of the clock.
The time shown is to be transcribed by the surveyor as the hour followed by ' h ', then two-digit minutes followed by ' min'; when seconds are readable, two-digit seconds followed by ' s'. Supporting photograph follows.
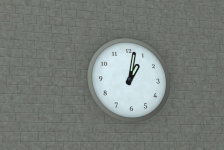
1 h 02 min
